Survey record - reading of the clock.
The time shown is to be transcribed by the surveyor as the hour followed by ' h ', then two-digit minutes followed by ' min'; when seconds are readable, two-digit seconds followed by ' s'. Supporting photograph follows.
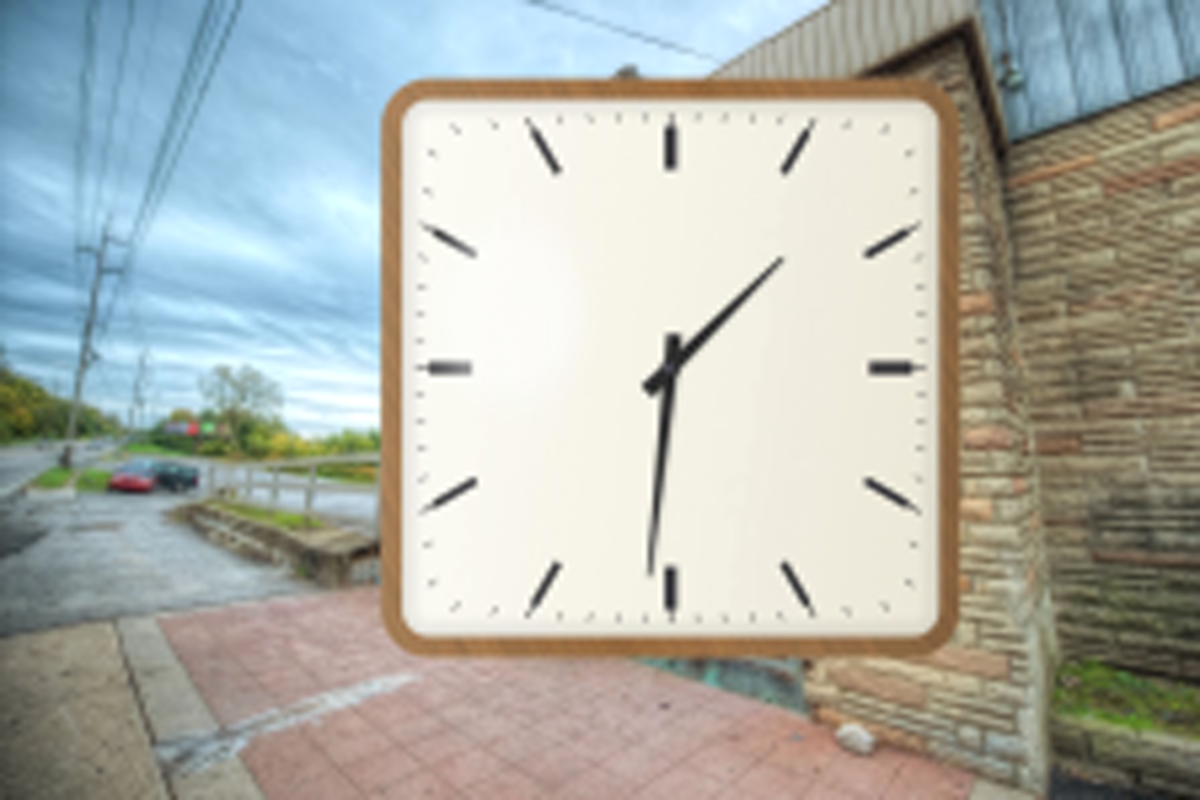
1 h 31 min
